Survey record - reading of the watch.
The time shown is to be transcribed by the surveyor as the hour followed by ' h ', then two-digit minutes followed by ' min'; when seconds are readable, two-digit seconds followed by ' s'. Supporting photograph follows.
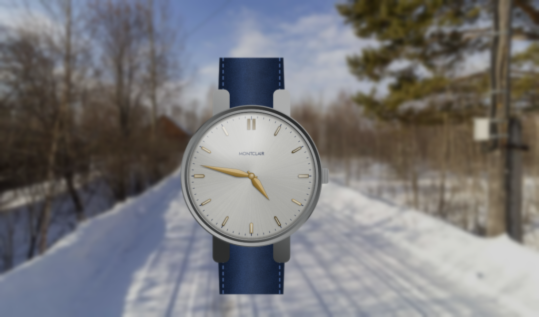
4 h 47 min
